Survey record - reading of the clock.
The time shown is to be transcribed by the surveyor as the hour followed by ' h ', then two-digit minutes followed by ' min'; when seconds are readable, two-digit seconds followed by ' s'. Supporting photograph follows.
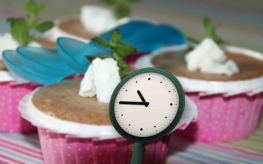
10 h 45 min
